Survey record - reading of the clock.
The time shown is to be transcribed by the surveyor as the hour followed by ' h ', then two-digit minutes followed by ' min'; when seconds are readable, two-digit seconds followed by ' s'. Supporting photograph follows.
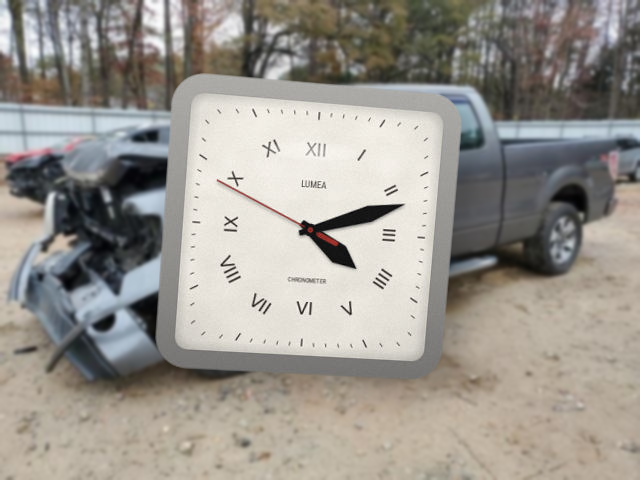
4 h 11 min 49 s
